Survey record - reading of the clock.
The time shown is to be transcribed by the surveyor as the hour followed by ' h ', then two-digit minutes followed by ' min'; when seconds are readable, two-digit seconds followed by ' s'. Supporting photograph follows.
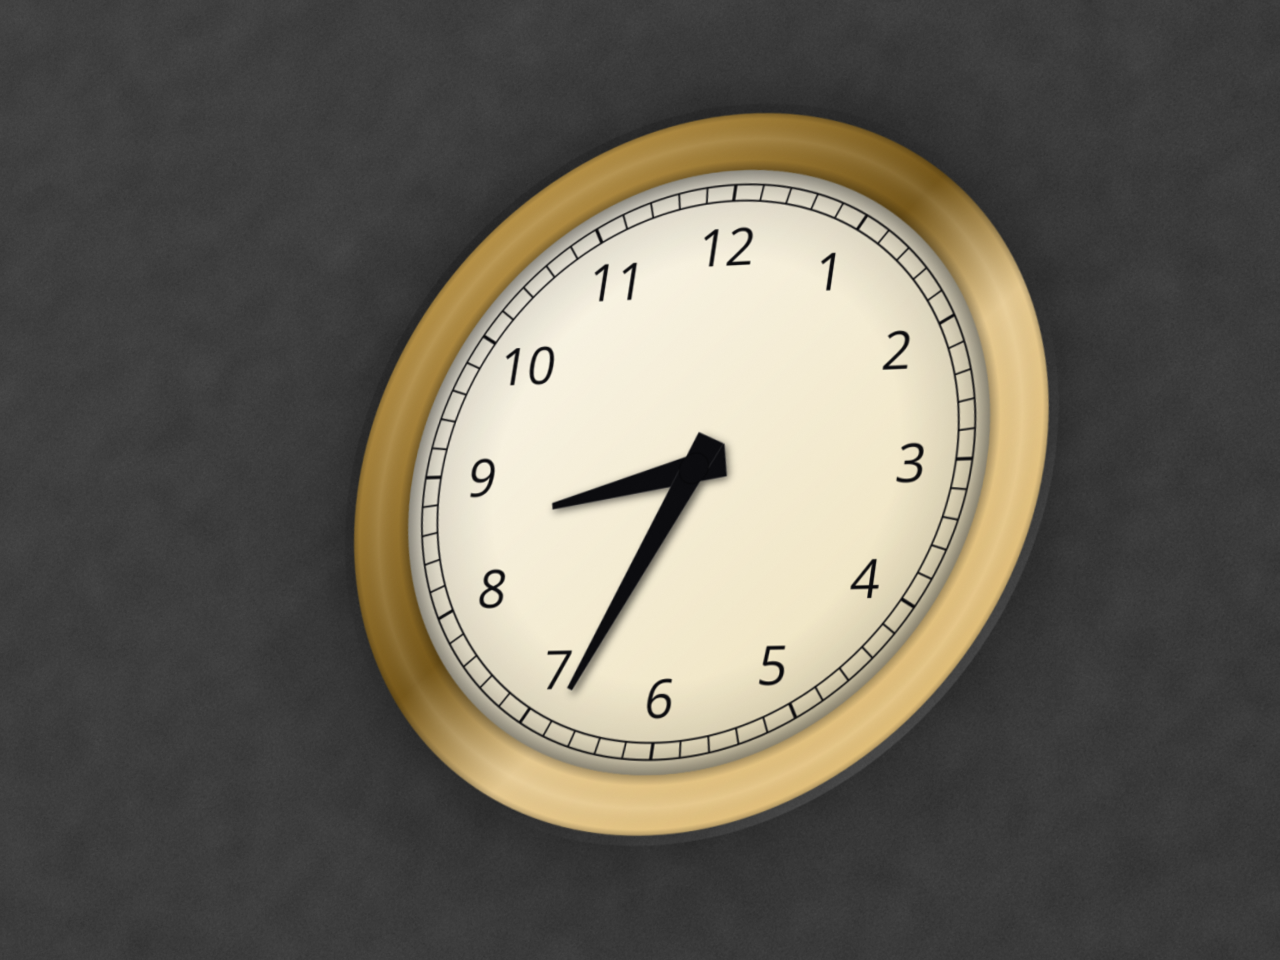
8 h 34 min
